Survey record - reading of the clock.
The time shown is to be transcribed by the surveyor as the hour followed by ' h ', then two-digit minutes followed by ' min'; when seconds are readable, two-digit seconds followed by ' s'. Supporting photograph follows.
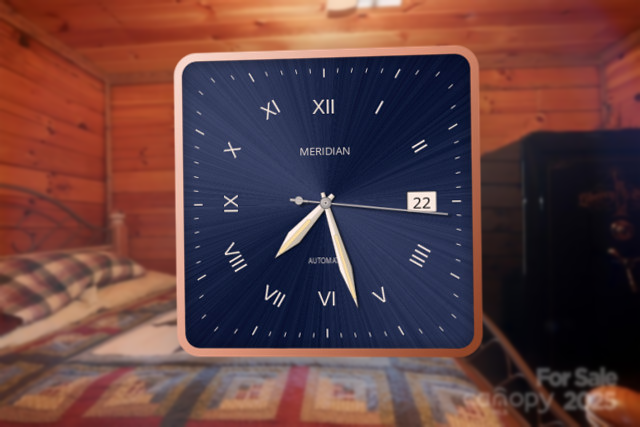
7 h 27 min 16 s
